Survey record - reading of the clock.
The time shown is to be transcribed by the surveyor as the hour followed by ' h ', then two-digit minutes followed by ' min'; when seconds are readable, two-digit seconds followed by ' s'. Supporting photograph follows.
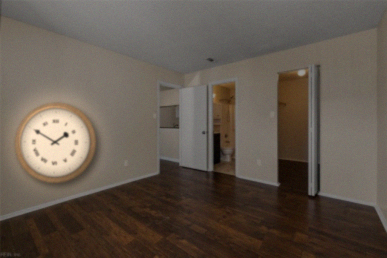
1 h 50 min
